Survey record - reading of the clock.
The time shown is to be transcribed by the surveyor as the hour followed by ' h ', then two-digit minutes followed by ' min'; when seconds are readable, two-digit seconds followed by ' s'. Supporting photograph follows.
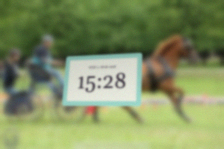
15 h 28 min
